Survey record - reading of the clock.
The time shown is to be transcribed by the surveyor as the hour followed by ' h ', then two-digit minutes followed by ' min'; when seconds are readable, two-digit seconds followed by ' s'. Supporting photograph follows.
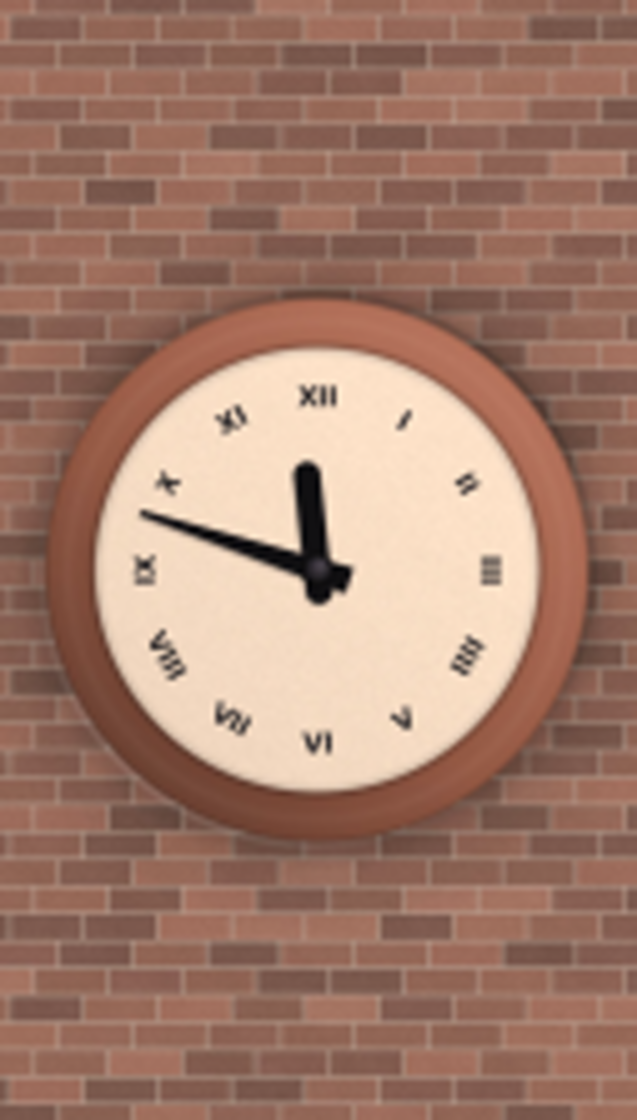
11 h 48 min
